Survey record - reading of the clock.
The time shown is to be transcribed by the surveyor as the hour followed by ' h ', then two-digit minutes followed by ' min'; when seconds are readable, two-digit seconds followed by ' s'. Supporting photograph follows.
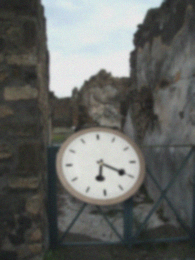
6 h 20 min
